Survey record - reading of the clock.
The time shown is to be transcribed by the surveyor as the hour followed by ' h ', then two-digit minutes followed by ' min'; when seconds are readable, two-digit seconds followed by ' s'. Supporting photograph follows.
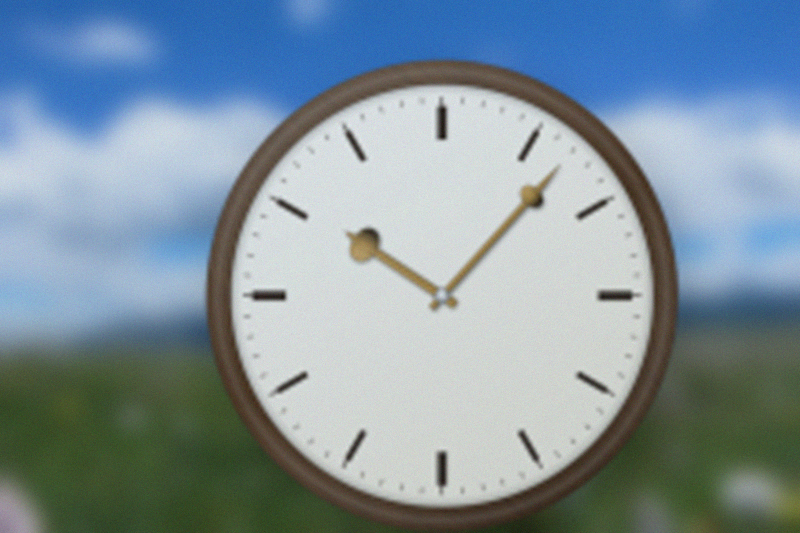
10 h 07 min
